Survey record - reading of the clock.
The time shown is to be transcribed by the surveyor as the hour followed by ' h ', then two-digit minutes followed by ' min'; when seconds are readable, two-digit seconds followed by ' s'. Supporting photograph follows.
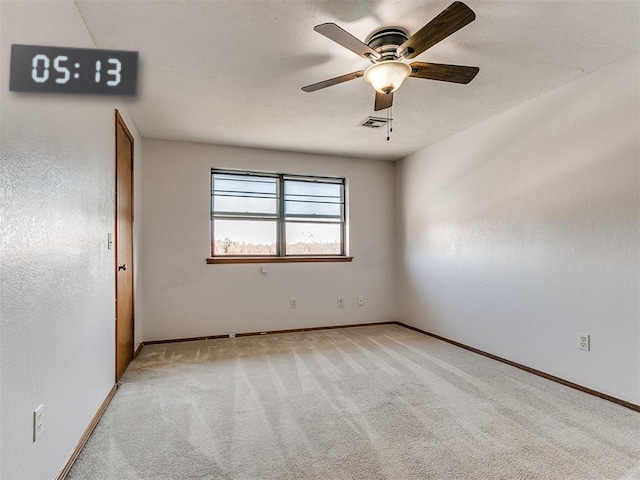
5 h 13 min
